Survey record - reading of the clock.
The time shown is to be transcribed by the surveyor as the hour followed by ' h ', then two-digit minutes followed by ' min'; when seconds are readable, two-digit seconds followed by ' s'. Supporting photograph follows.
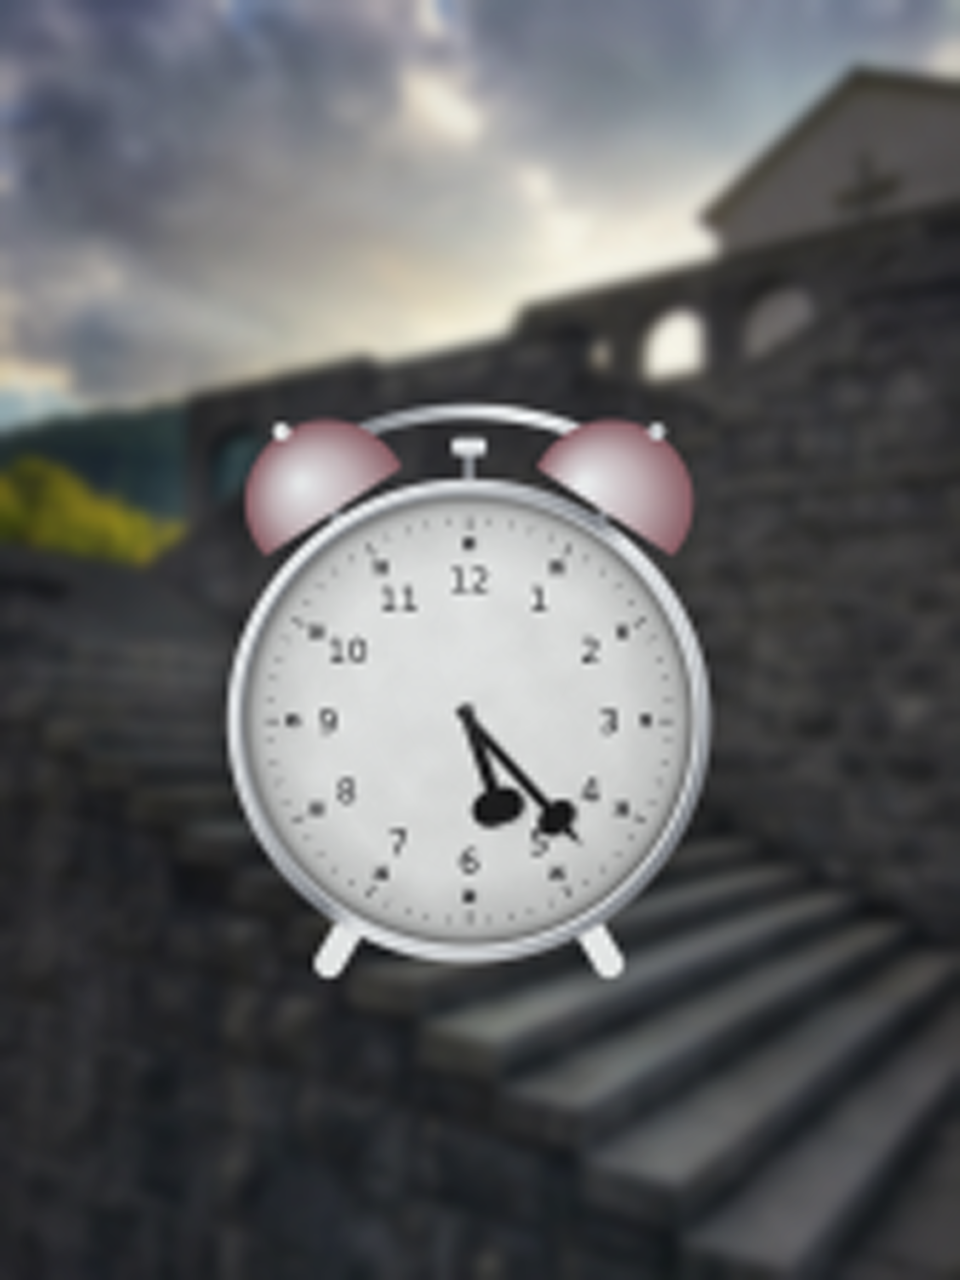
5 h 23 min
